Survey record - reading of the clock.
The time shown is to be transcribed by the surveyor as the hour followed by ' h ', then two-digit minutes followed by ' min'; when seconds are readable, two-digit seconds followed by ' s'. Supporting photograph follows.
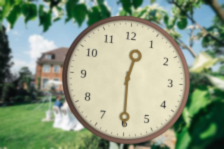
12 h 30 min
